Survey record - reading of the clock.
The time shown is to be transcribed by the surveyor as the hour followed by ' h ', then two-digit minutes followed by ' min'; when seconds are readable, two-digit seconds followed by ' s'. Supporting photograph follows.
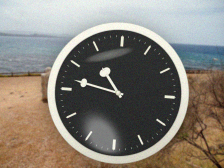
10 h 47 min
